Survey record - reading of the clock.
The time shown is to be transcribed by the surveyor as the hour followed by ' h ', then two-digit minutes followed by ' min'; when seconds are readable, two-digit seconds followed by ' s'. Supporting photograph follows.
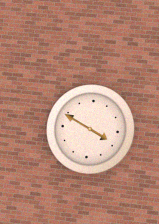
3 h 49 min
